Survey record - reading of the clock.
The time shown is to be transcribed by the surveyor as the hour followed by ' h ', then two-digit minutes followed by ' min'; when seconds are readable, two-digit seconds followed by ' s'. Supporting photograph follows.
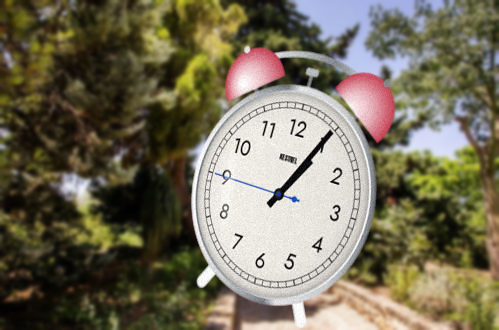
1 h 04 min 45 s
